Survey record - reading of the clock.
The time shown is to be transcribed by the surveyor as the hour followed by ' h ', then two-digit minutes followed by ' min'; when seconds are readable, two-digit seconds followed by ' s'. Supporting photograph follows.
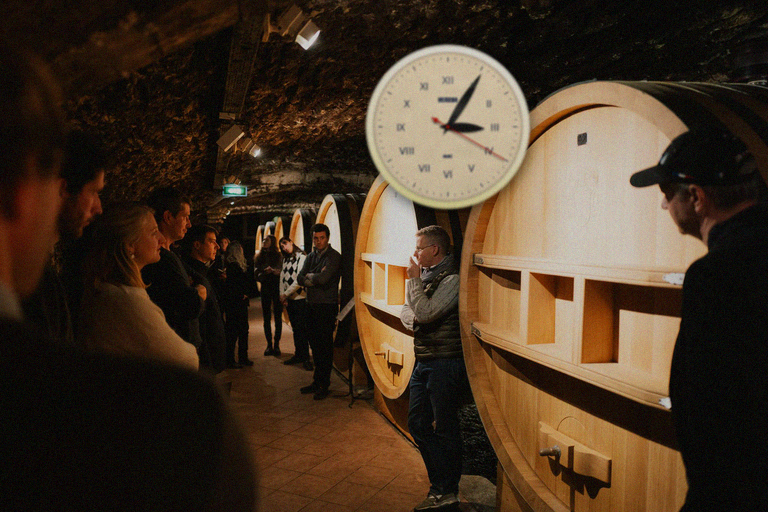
3 h 05 min 20 s
